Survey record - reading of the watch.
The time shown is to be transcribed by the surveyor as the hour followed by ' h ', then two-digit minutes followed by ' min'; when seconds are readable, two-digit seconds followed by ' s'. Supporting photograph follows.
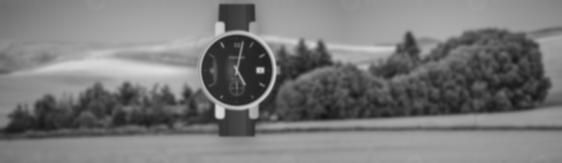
5 h 02 min
